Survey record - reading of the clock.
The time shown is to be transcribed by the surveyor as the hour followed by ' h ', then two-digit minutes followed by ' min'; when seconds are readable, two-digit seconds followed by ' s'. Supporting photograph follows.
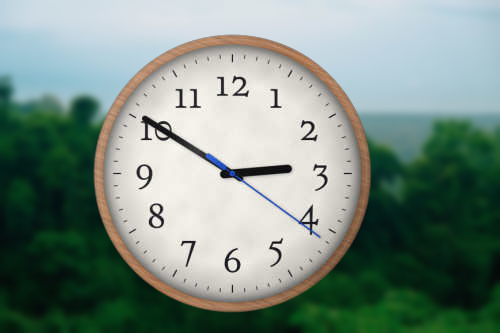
2 h 50 min 21 s
